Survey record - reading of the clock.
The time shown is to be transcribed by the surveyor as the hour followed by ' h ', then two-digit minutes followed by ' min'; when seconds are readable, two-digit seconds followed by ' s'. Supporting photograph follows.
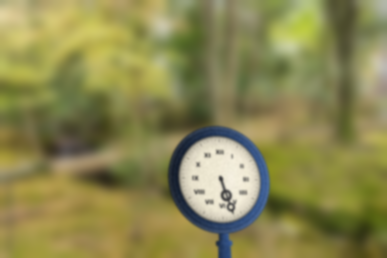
5 h 27 min
